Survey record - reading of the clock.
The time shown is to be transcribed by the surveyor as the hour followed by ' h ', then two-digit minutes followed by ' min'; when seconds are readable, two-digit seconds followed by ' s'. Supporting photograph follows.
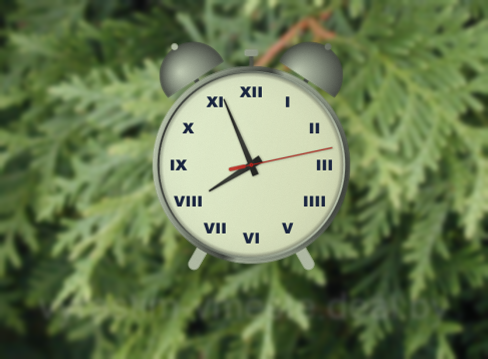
7 h 56 min 13 s
